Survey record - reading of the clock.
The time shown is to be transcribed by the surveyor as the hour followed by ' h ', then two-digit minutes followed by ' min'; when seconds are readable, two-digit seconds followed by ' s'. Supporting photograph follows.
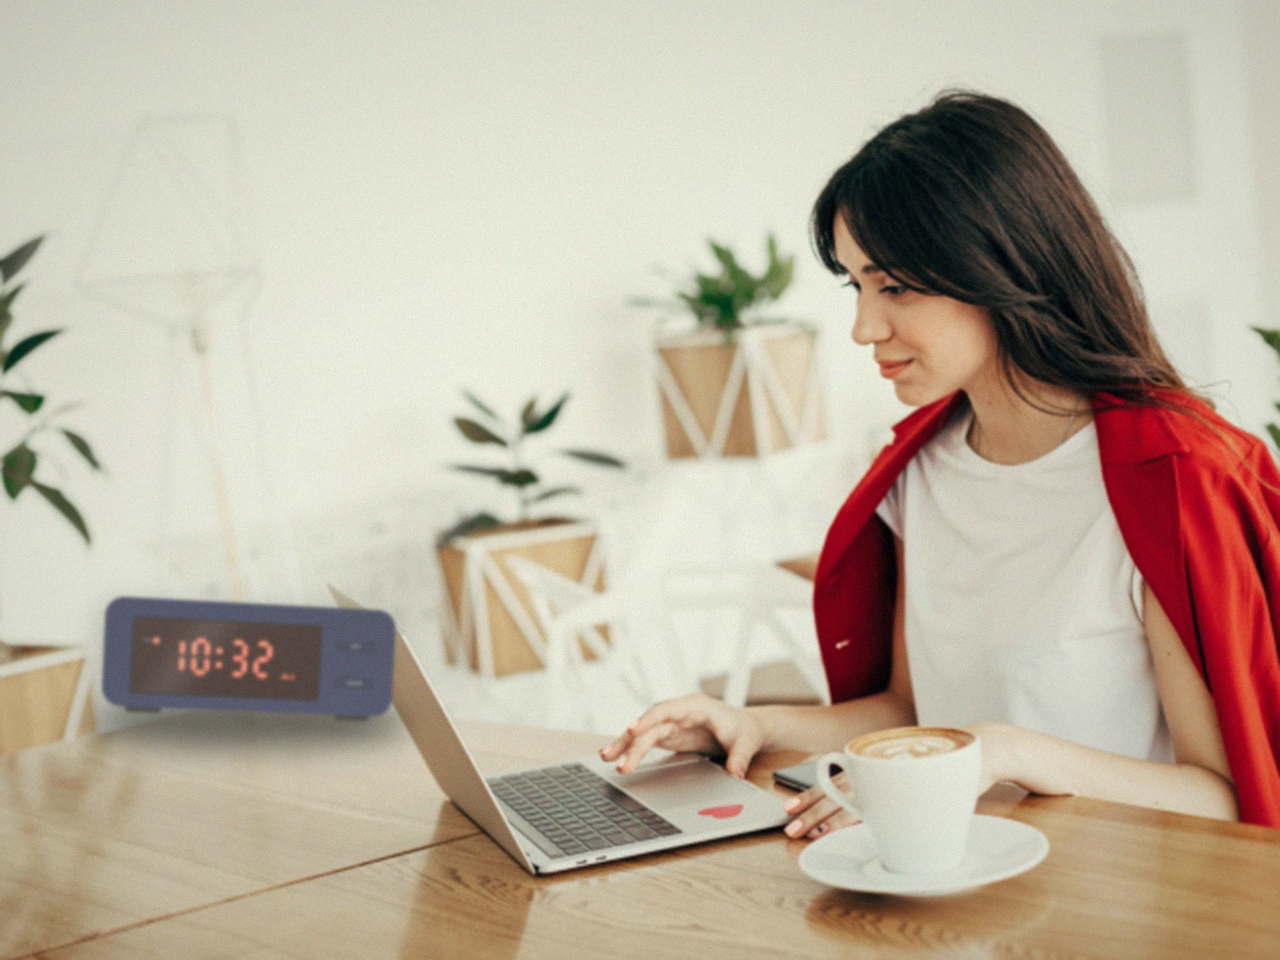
10 h 32 min
